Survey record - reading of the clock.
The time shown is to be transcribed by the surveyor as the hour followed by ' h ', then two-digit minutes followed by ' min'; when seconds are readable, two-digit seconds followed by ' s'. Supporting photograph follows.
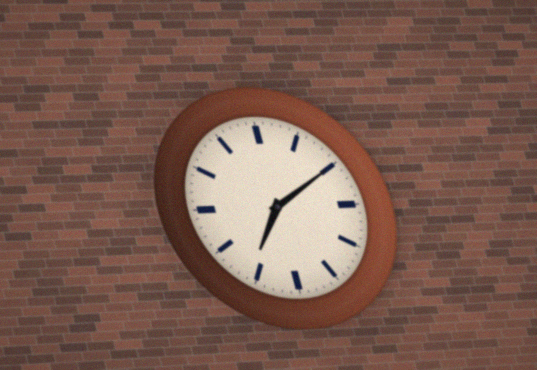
7 h 10 min
